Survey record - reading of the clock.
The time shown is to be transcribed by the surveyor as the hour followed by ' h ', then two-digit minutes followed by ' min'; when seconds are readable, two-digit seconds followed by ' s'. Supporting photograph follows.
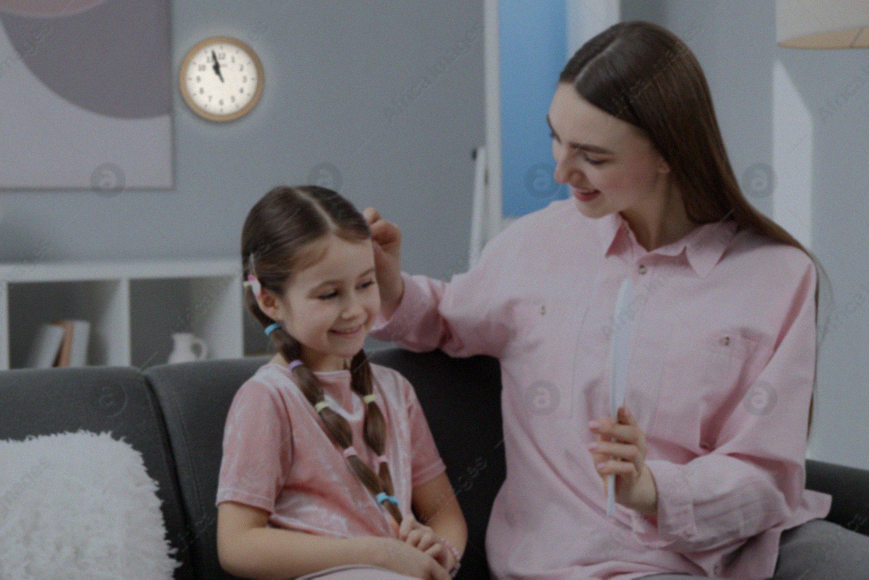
10 h 57 min
